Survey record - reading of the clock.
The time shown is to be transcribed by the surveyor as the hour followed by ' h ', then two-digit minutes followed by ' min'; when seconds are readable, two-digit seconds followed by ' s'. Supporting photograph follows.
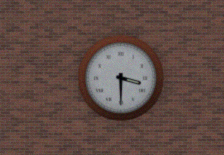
3 h 30 min
